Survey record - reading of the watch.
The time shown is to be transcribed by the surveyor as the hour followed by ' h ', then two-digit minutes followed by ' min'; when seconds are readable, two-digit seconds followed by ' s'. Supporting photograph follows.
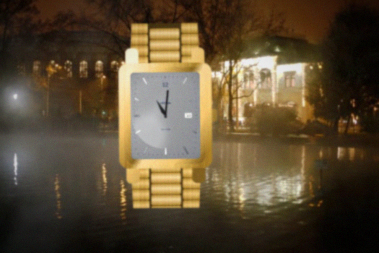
11 h 01 min
